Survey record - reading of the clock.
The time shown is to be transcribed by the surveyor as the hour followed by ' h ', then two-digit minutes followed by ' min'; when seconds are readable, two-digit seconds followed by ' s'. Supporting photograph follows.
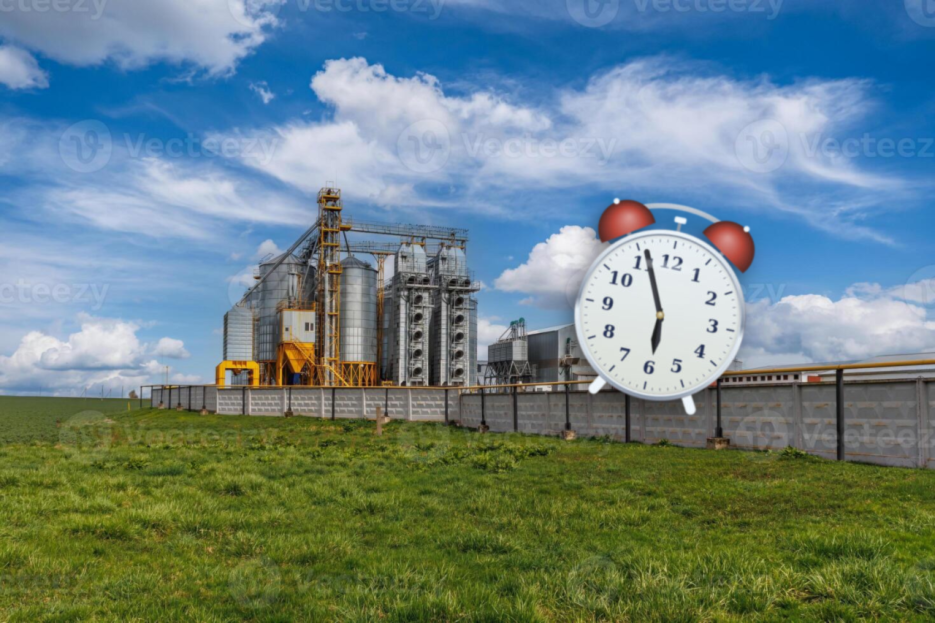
5 h 56 min
